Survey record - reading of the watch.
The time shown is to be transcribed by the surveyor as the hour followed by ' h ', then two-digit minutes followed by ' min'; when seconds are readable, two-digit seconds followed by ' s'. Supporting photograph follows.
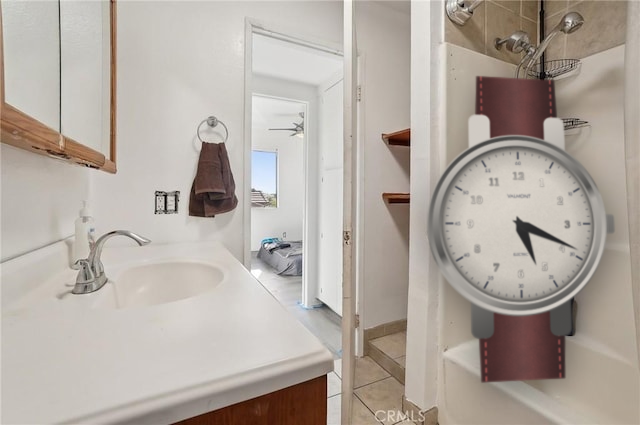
5 h 19 min
